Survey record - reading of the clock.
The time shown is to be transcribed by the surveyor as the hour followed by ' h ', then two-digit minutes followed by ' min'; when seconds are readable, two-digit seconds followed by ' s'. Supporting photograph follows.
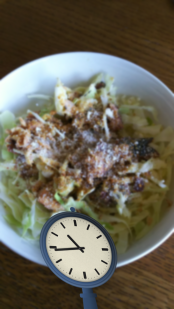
10 h 44 min
